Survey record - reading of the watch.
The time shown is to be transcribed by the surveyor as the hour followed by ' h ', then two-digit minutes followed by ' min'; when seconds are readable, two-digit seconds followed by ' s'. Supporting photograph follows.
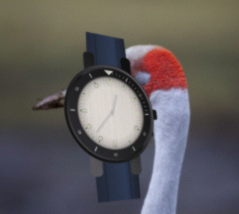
12 h 37 min
